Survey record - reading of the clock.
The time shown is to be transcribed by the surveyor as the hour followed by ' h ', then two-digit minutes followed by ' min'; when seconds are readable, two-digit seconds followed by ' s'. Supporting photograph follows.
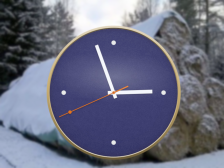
2 h 56 min 41 s
